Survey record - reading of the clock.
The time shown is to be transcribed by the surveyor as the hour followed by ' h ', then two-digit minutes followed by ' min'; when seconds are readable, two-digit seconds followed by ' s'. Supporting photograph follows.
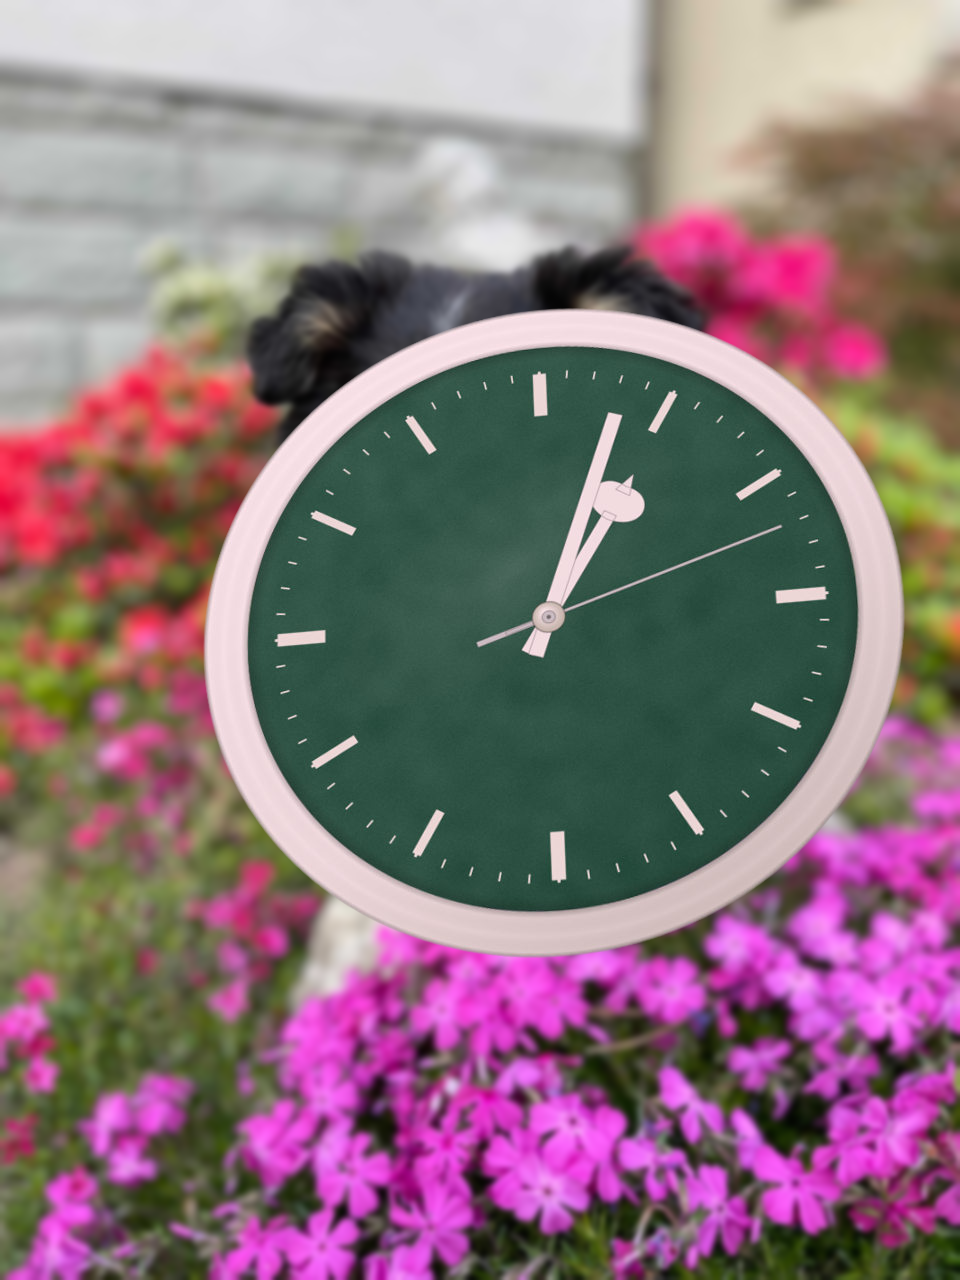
1 h 03 min 12 s
